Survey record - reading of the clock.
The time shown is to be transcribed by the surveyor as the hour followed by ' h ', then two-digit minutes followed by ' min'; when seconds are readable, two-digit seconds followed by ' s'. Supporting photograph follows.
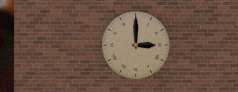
3 h 00 min
